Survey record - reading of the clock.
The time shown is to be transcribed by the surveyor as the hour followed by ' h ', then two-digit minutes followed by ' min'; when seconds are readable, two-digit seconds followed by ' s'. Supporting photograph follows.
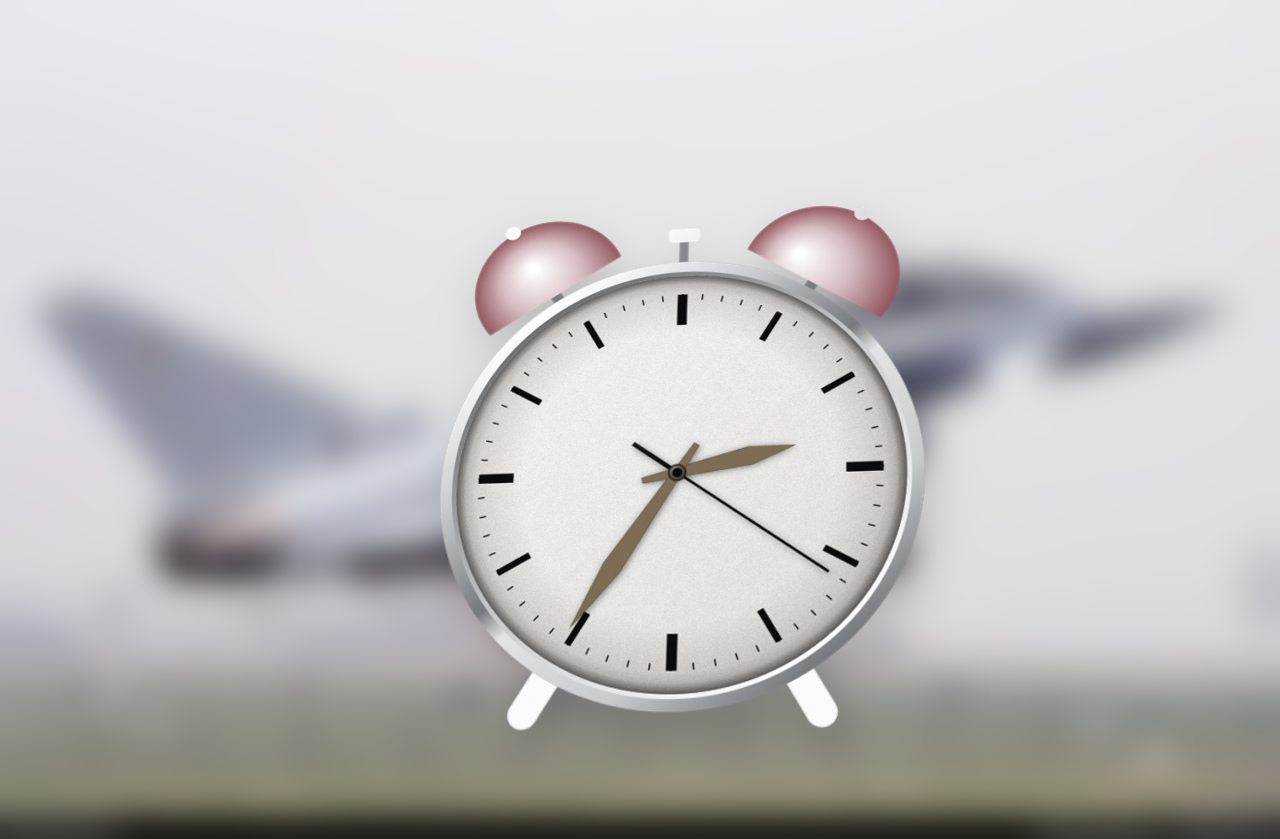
2 h 35 min 21 s
